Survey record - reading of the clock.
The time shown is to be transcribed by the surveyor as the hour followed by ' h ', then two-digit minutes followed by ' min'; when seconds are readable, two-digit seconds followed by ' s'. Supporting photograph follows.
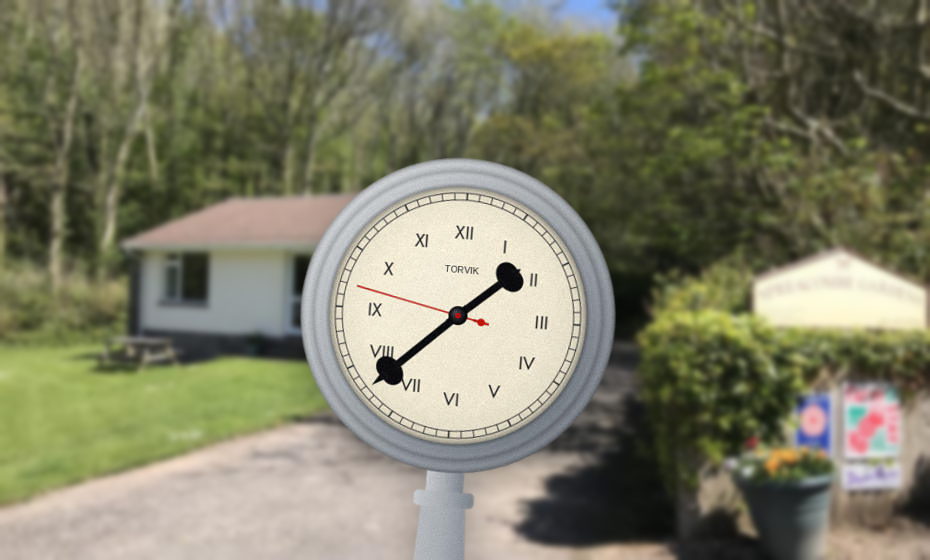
1 h 37 min 47 s
